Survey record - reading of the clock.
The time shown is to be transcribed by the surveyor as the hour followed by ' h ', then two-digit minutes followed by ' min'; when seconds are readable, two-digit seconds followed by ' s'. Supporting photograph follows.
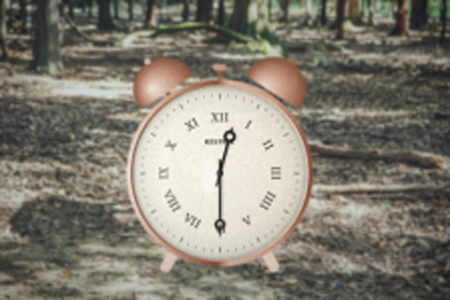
12 h 30 min
